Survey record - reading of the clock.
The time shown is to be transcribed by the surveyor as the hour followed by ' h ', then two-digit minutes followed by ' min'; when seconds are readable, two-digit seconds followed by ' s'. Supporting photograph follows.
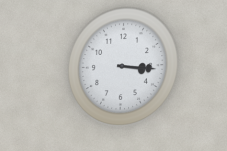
3 h 16 min
